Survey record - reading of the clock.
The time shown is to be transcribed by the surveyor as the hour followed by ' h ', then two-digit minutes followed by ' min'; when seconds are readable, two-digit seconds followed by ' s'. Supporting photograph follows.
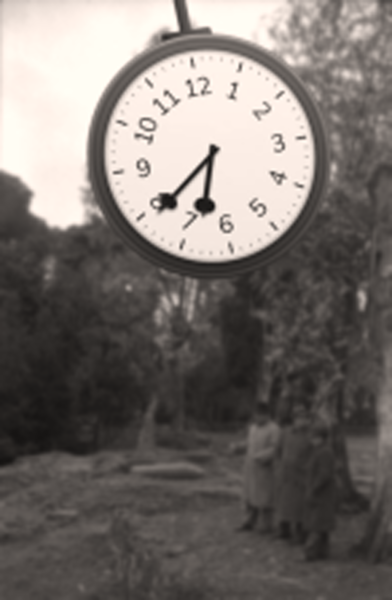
6 h 39 min
